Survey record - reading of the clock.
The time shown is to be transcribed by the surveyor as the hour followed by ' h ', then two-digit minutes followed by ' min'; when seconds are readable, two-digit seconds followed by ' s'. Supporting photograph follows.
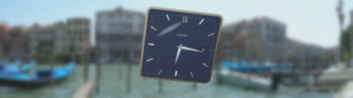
6 h 16 min
